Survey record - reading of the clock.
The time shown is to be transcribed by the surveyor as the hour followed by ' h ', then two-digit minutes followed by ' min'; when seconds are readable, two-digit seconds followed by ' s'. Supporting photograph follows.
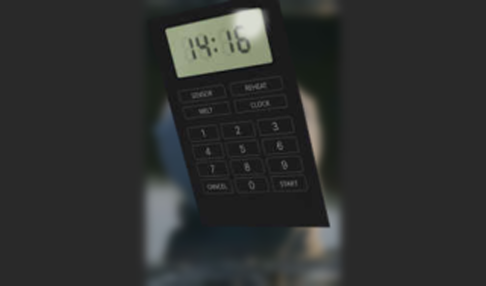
14 h 16 min
